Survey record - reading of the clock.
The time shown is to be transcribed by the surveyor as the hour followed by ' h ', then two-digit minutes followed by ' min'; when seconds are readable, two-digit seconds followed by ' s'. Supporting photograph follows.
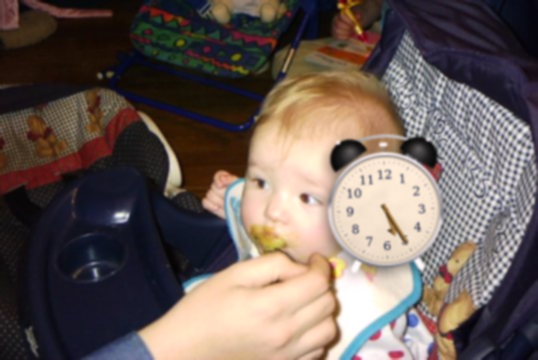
5 h 25 min
